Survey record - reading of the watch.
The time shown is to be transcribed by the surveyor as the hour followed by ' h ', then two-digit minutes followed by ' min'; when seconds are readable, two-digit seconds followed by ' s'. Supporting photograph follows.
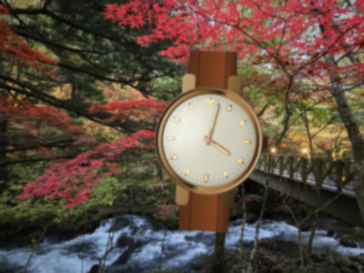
4 h 02 min
